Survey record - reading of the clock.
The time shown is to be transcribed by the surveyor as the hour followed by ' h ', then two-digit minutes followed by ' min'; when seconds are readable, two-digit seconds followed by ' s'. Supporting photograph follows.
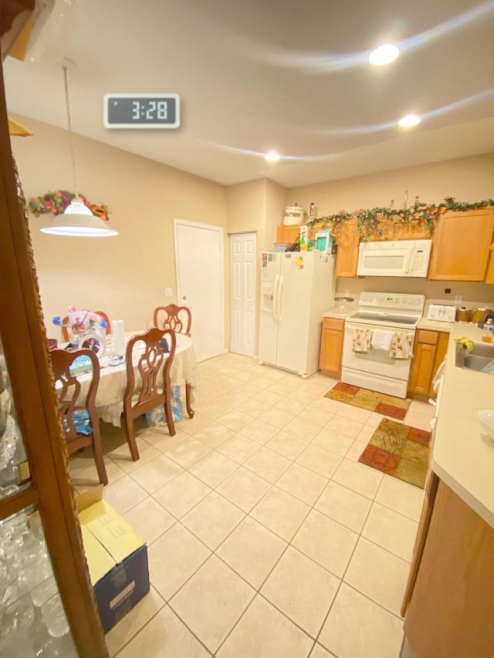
3 h 28 min
